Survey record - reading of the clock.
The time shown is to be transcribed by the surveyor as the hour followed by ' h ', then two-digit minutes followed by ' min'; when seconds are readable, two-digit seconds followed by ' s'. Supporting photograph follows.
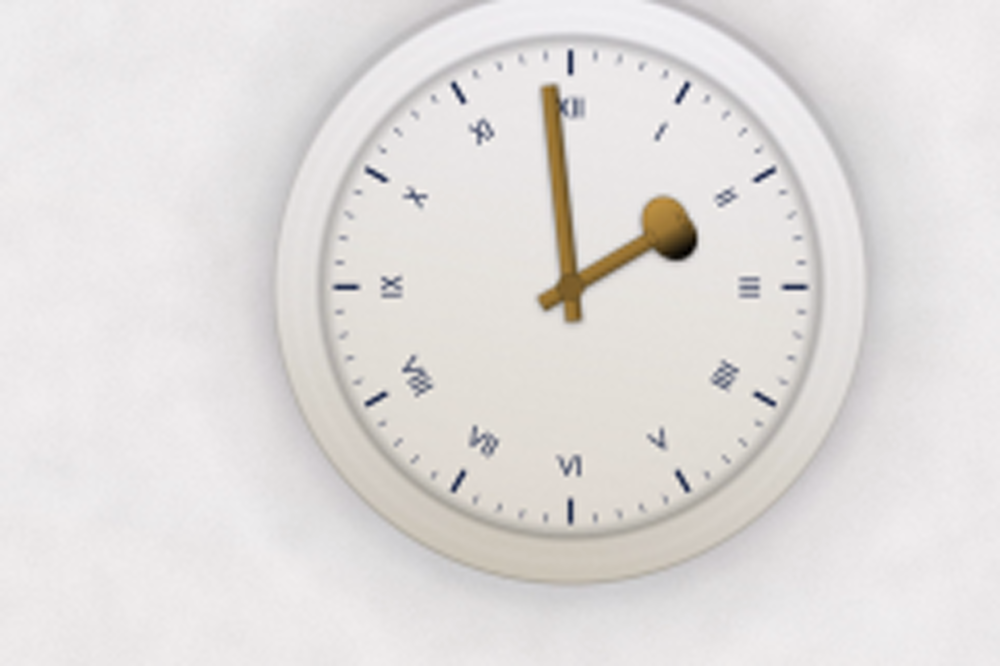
1 h 59 min
